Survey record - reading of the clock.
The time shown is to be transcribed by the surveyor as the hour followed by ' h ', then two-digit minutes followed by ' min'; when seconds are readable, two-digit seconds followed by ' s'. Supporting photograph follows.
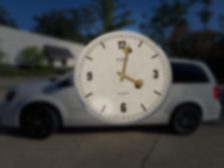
4 h 02 min
